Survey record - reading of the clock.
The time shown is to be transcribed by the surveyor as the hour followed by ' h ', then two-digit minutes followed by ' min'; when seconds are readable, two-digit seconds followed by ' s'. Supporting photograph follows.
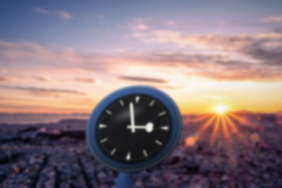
2 h 58 min
